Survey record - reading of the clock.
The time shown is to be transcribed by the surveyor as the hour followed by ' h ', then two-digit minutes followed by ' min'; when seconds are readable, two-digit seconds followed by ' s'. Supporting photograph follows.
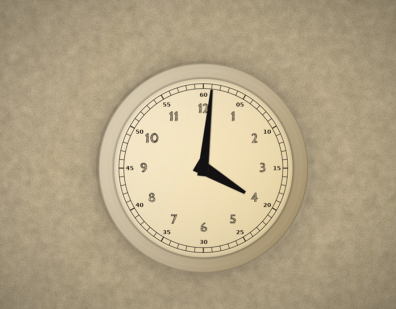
4 h 01 min
